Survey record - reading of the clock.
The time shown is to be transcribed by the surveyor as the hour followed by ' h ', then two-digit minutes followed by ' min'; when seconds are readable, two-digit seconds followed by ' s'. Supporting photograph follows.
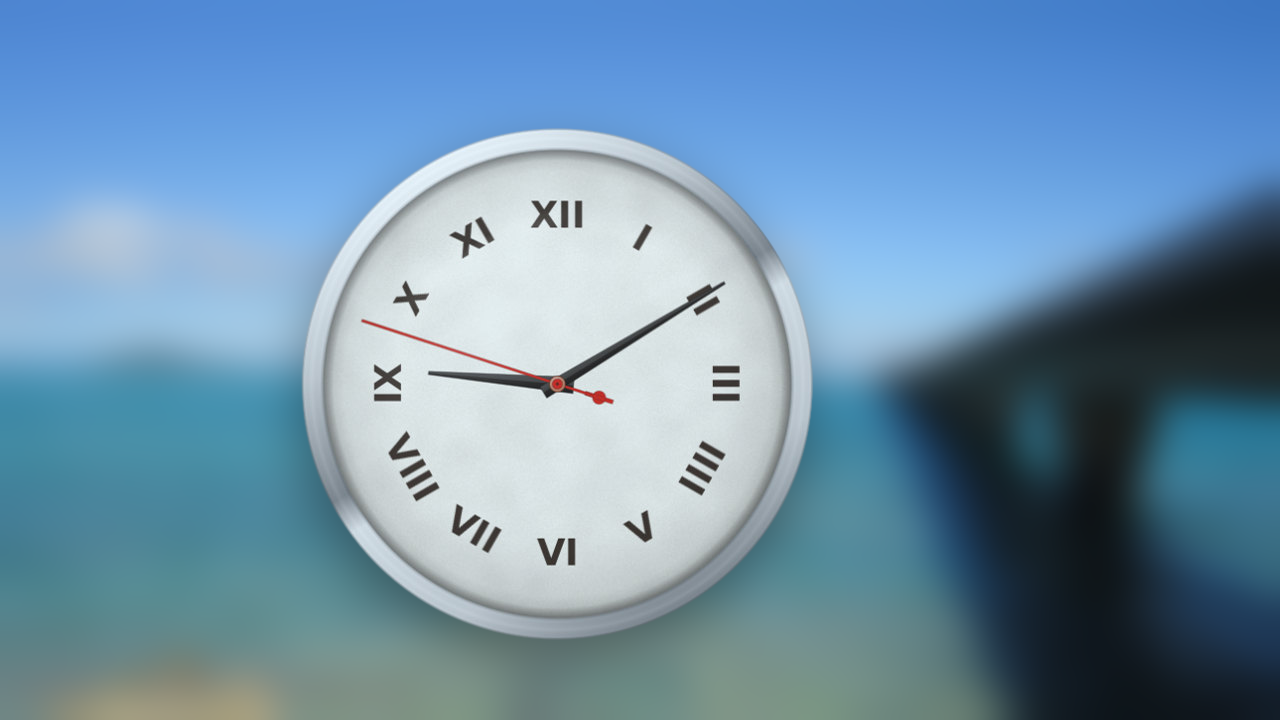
9 h 09 min 48 s
